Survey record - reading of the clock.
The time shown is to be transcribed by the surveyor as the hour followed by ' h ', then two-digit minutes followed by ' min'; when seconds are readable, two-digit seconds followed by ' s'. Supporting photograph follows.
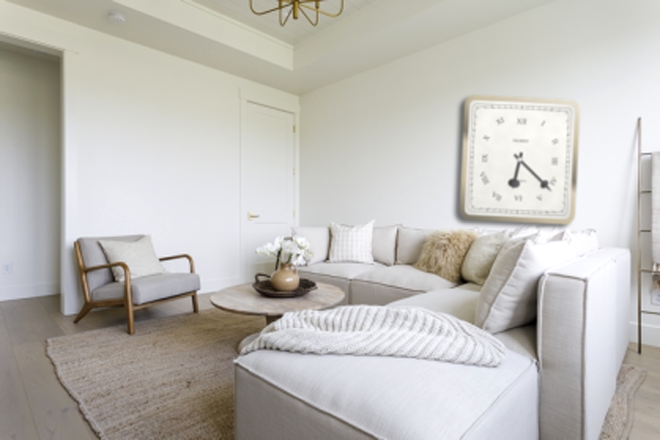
6 h 22 min
